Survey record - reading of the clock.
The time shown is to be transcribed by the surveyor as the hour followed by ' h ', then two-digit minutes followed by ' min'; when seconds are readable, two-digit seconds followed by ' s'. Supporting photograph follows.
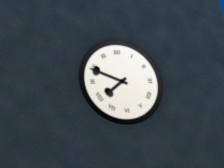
7 h 49 min
